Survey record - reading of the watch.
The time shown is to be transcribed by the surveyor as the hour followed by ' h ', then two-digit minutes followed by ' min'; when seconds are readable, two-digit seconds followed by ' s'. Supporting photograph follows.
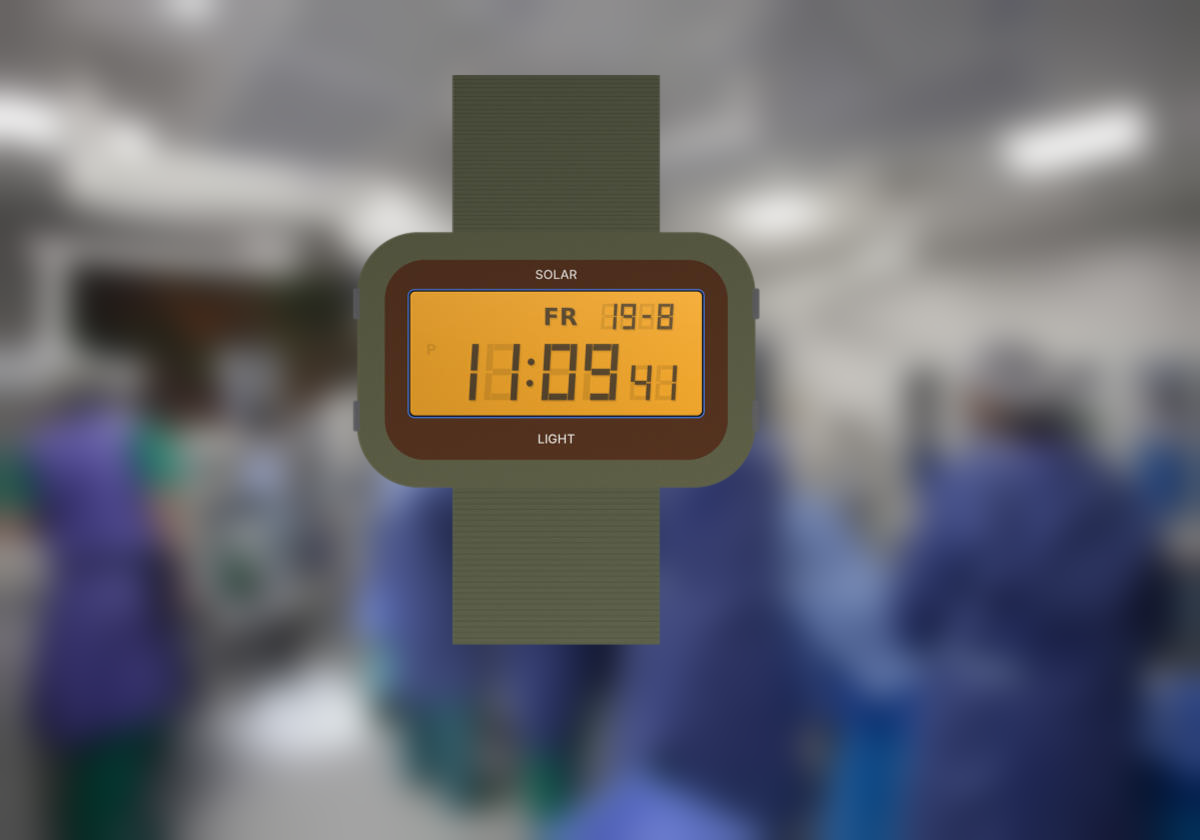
11 h 09 min 41 s
